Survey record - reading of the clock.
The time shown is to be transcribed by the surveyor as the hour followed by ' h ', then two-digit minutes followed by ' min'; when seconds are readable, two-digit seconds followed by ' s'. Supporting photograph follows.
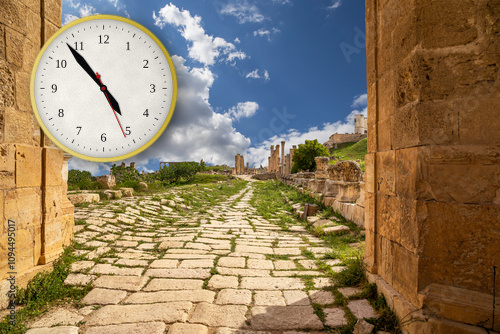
4 h 53 min 26 s
